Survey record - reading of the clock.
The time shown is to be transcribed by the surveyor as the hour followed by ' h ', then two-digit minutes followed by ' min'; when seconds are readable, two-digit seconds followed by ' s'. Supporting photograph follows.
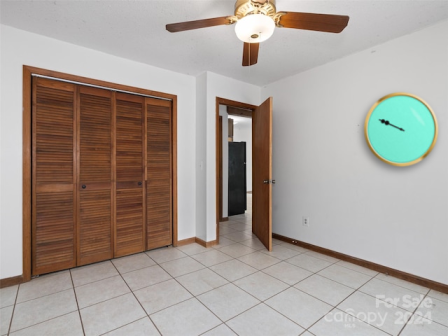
9 h 49 min
